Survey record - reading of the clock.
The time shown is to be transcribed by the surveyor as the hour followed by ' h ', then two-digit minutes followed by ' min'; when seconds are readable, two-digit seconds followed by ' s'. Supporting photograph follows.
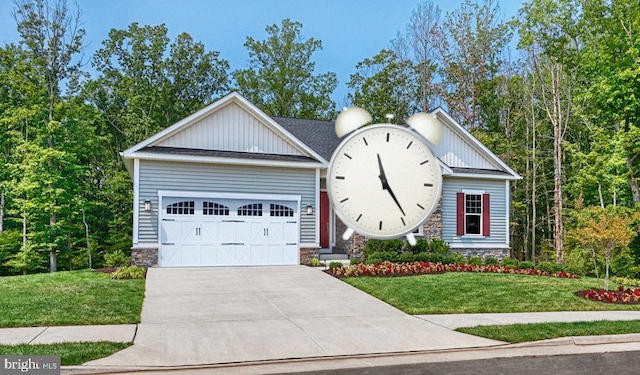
11 h 24 min
